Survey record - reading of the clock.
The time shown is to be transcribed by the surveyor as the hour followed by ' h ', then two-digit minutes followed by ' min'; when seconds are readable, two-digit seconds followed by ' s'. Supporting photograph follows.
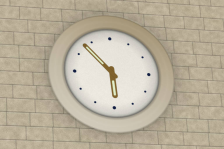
5 h 53 min
